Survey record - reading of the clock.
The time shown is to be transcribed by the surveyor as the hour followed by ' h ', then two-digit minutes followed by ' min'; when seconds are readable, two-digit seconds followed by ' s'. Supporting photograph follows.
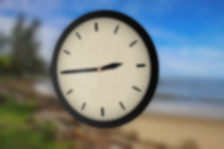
2 h 45 min
